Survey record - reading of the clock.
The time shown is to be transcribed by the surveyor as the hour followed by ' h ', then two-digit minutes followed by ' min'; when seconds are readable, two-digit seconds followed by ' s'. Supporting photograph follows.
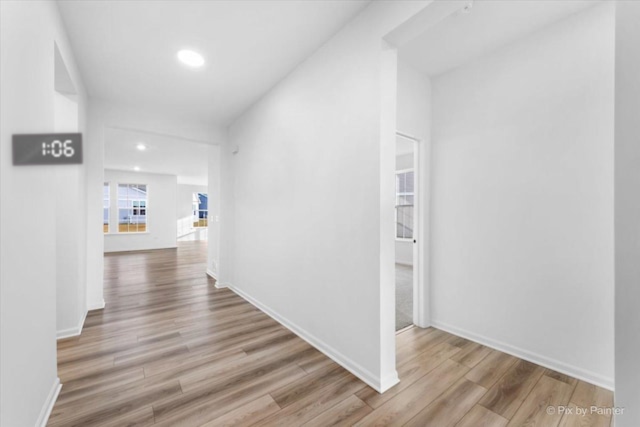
1 h 06 min
